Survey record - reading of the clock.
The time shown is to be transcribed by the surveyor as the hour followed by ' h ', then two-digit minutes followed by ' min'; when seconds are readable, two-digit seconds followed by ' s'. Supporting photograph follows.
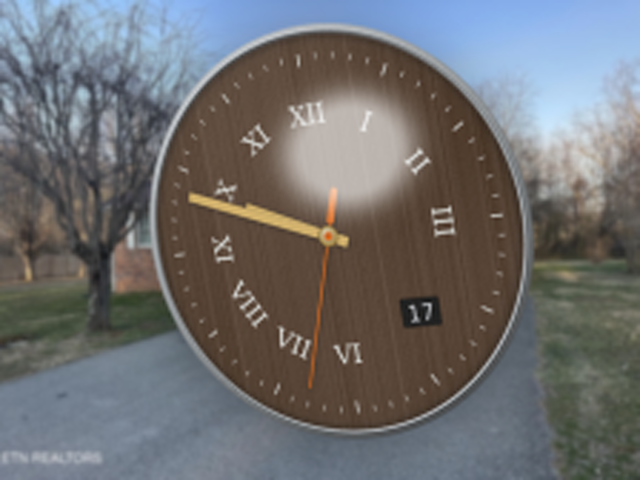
9 h 48 min 33 s
